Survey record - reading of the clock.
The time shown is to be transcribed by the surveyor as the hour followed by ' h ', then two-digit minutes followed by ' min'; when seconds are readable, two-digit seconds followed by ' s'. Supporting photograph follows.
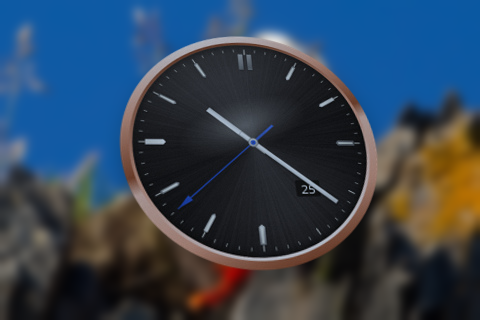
10 h 21 min 38 s
